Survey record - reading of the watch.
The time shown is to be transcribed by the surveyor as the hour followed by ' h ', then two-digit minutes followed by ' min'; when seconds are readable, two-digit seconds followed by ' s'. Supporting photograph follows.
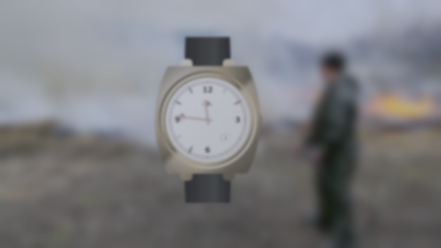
11 h 46 min
